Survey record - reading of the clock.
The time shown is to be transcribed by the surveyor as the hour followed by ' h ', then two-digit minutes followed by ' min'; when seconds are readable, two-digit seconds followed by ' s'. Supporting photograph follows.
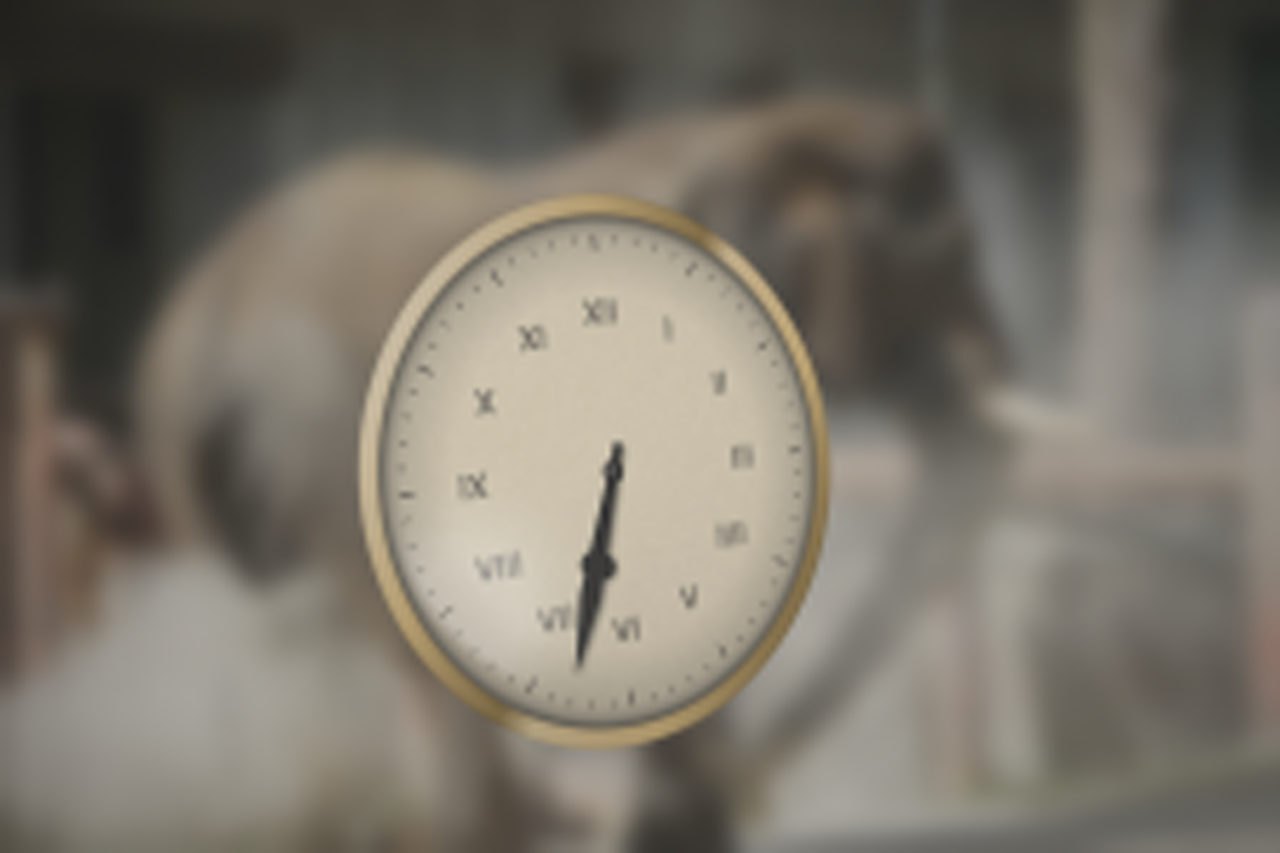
6 h 33 min
